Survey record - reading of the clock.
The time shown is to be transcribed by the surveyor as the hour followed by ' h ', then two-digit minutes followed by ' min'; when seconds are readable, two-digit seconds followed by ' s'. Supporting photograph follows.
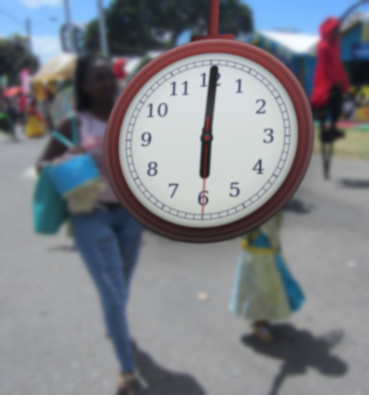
6 h 00 min 30 s
